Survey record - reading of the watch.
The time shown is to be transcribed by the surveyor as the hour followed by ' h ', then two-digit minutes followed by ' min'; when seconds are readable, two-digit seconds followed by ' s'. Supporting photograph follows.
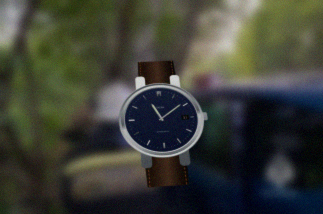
11 h 09 min
